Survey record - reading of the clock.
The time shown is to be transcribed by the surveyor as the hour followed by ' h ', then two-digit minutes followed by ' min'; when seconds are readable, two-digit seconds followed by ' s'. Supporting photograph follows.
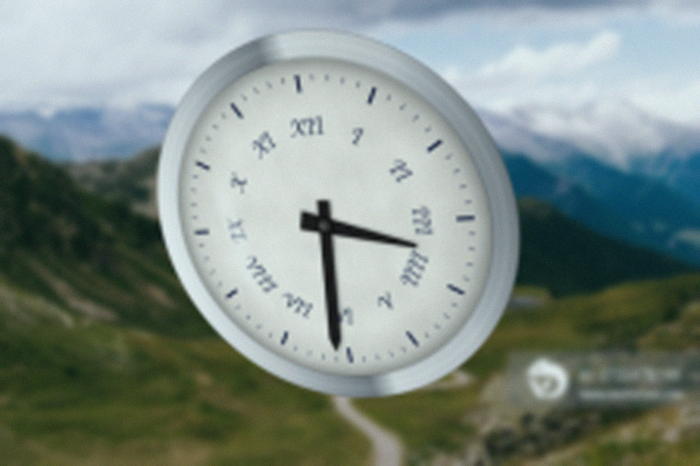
3 h 31 min
